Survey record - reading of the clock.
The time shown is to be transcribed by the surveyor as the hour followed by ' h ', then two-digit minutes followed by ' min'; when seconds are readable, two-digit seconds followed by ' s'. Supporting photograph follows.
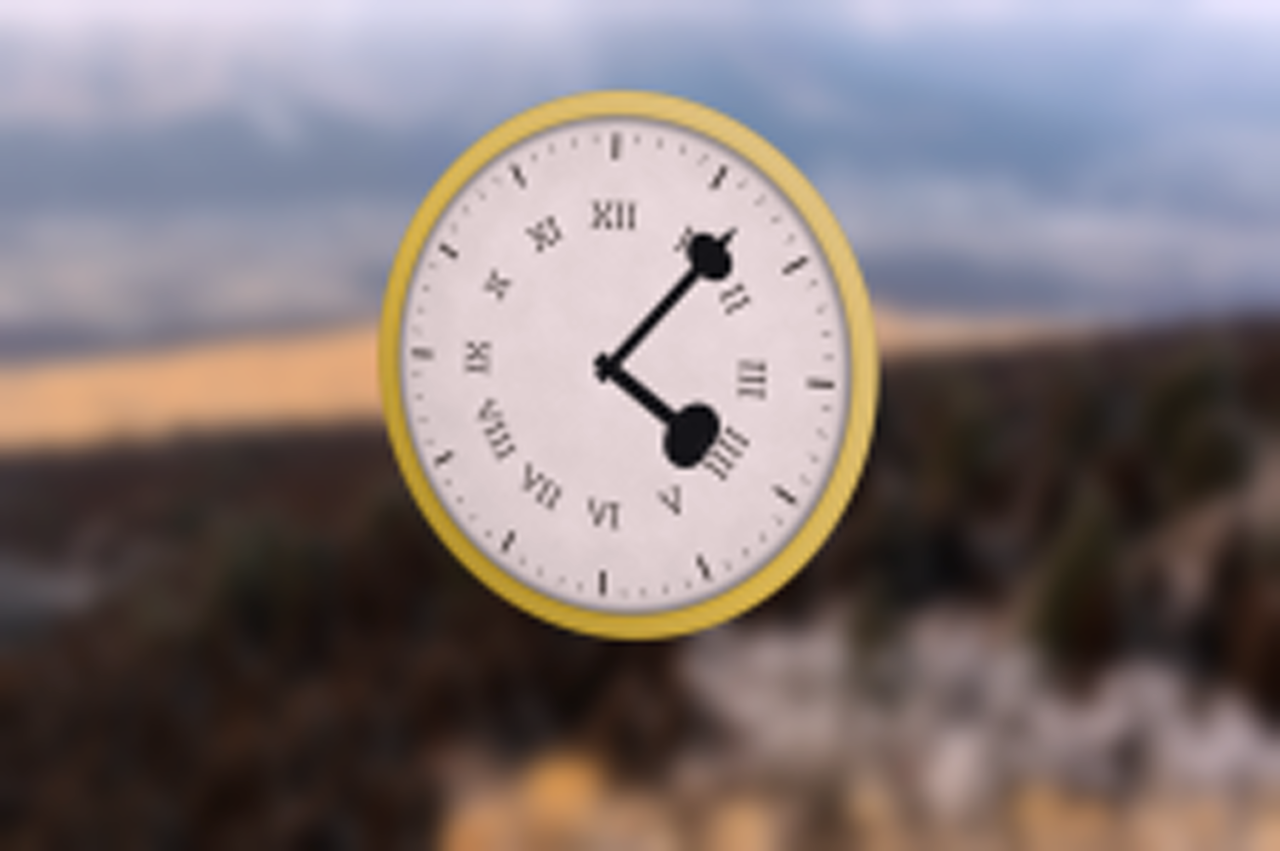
4 h 07 min
